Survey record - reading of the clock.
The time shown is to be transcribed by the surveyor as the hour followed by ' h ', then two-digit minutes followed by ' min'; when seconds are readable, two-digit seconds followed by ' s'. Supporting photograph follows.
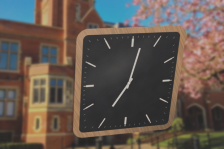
7 h 02 min
